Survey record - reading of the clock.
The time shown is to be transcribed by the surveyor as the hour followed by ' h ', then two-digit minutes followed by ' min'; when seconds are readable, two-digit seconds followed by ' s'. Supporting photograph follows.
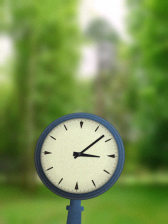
3 h 08 min
